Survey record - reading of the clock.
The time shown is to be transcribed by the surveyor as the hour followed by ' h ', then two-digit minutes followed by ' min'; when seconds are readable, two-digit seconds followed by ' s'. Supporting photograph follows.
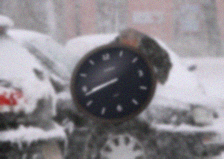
8 h 43 min
